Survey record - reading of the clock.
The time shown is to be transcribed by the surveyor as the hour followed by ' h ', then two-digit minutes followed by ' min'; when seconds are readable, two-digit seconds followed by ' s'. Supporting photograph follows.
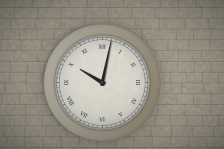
10 h 02 min
